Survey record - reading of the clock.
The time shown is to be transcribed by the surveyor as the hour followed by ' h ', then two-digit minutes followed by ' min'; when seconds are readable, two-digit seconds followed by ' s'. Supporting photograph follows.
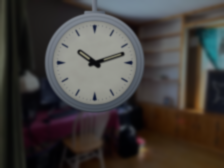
10 h 12 min
